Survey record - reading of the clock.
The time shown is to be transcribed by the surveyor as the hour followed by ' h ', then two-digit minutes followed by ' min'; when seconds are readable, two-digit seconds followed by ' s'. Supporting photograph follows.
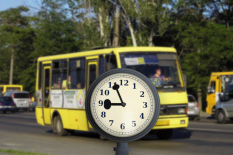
8 h 56 min
